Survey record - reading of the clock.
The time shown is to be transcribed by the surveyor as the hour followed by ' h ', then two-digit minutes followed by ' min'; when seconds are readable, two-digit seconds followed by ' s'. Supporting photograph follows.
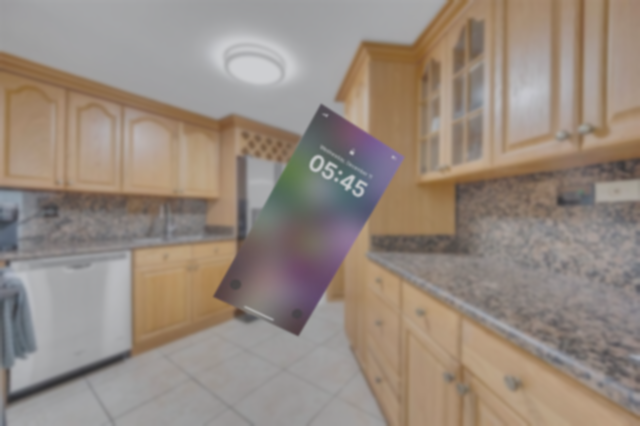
5 h 45 min
